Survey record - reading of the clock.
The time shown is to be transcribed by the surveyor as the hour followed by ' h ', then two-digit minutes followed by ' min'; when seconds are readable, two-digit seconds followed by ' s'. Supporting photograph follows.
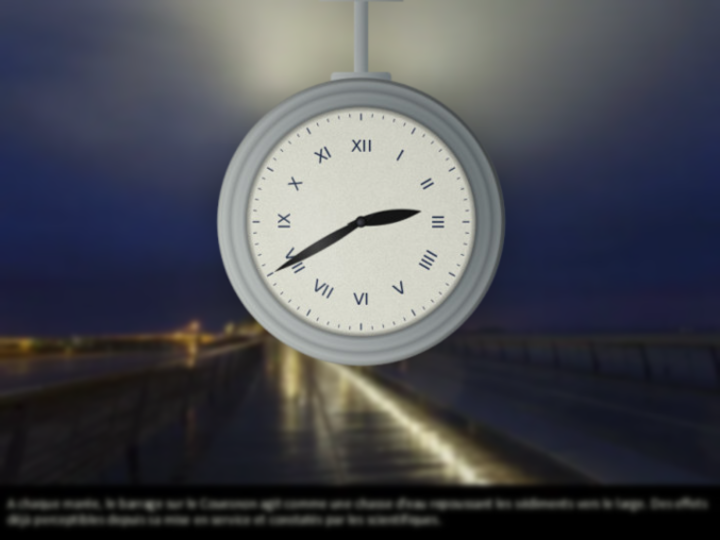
2 h 40 min
